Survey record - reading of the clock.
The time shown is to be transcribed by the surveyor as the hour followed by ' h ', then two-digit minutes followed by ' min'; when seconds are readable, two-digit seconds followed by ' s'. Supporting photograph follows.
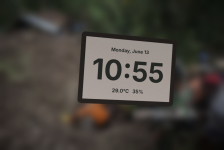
10 h 55 min
